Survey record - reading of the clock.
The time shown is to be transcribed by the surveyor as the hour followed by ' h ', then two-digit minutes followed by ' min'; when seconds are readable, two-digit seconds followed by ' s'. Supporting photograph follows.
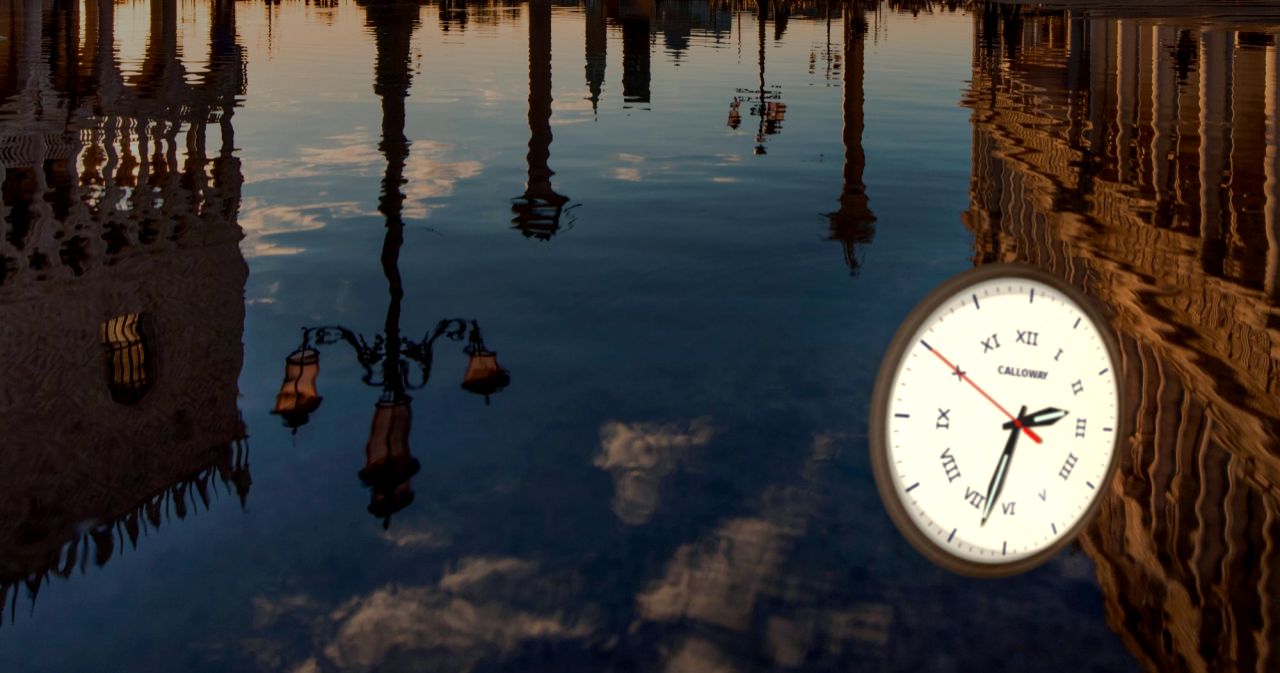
2 h 32 min 50 s
